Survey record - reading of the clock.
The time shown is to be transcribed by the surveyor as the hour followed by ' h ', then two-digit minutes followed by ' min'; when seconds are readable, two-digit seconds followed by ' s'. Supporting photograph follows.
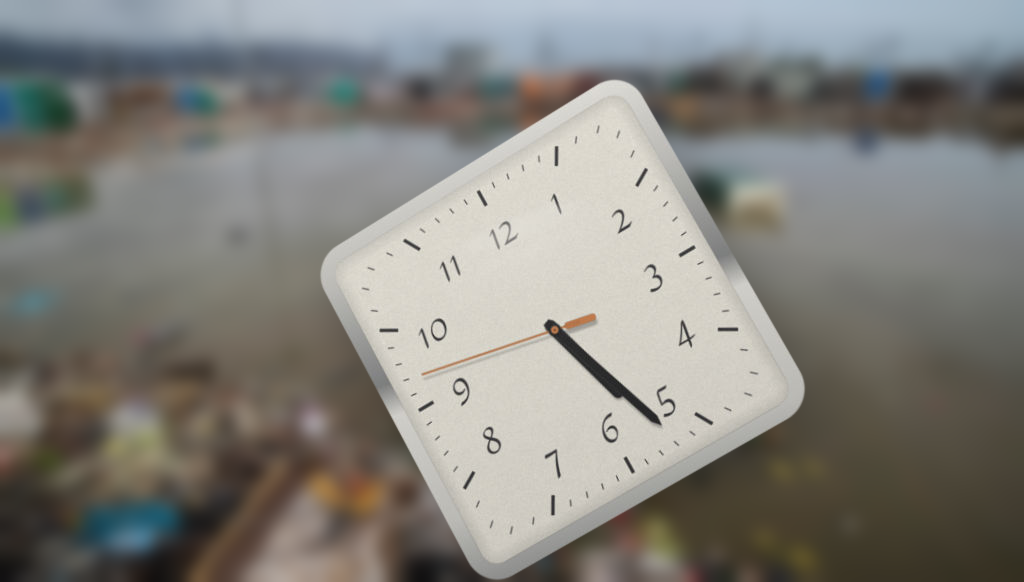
5 h 26 min 47 s
